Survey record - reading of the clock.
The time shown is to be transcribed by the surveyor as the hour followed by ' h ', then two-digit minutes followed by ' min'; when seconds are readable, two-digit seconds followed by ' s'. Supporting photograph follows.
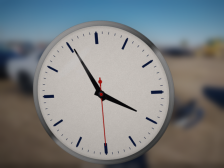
3 h 55 min 30 s
